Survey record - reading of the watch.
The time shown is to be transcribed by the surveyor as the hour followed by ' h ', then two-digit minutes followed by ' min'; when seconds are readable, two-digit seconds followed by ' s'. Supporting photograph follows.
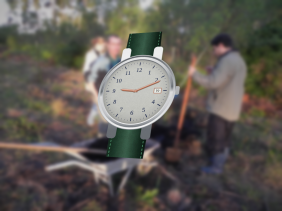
9 h 11 min
